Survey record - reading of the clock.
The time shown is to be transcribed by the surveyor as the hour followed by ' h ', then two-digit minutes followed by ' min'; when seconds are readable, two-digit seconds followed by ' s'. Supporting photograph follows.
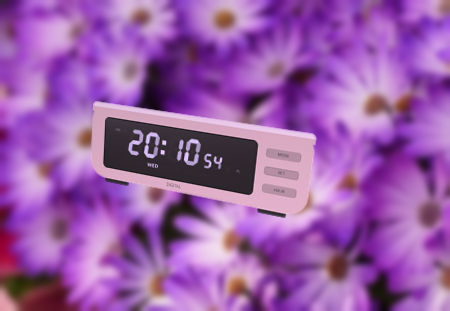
20 h 10 min 54 s
